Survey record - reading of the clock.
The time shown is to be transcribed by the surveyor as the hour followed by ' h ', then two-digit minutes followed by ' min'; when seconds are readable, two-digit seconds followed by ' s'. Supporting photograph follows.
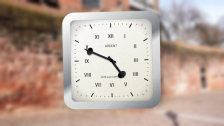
4 h 49 min
